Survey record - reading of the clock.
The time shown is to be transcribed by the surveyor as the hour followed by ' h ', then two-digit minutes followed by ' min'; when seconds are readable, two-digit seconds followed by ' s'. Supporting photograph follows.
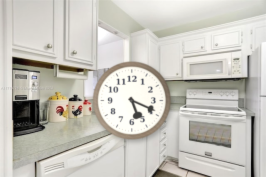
5 h 19 min
